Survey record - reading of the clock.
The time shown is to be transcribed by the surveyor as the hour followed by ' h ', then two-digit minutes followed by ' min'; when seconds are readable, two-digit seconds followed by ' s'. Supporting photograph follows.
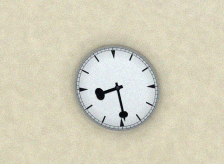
8 h 29 min
